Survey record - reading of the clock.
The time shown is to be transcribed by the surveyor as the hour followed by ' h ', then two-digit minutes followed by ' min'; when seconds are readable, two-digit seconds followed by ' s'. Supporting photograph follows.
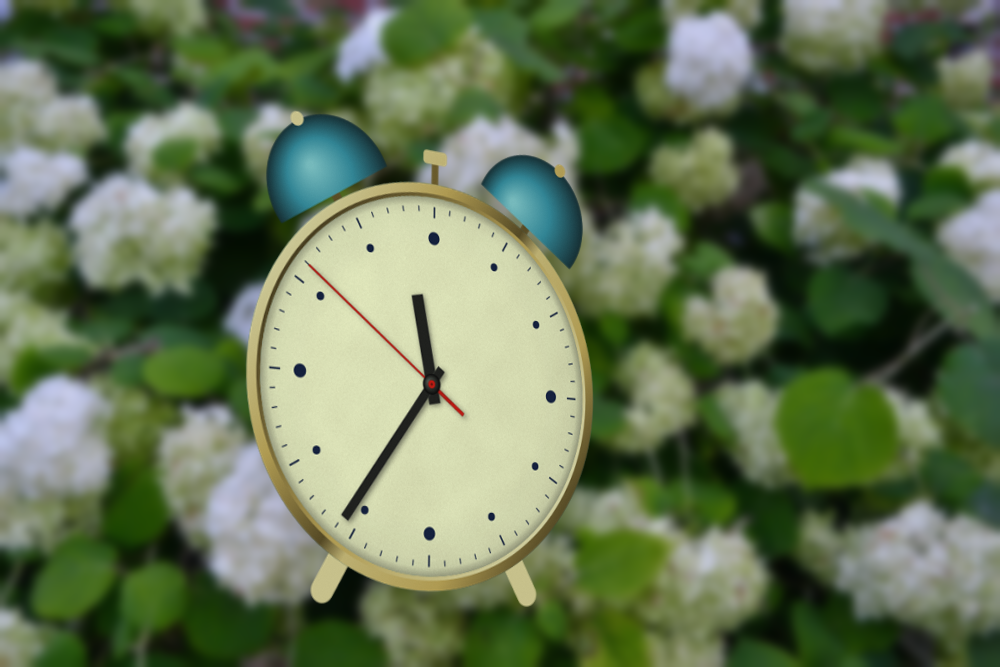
11 h 35 min 51 s
